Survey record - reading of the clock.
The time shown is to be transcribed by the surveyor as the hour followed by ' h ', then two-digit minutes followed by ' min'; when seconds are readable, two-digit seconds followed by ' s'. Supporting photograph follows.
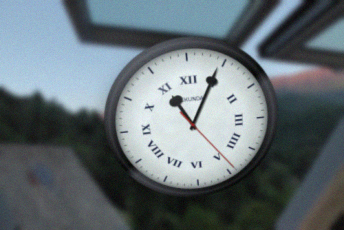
11 h 04 min 24 s
